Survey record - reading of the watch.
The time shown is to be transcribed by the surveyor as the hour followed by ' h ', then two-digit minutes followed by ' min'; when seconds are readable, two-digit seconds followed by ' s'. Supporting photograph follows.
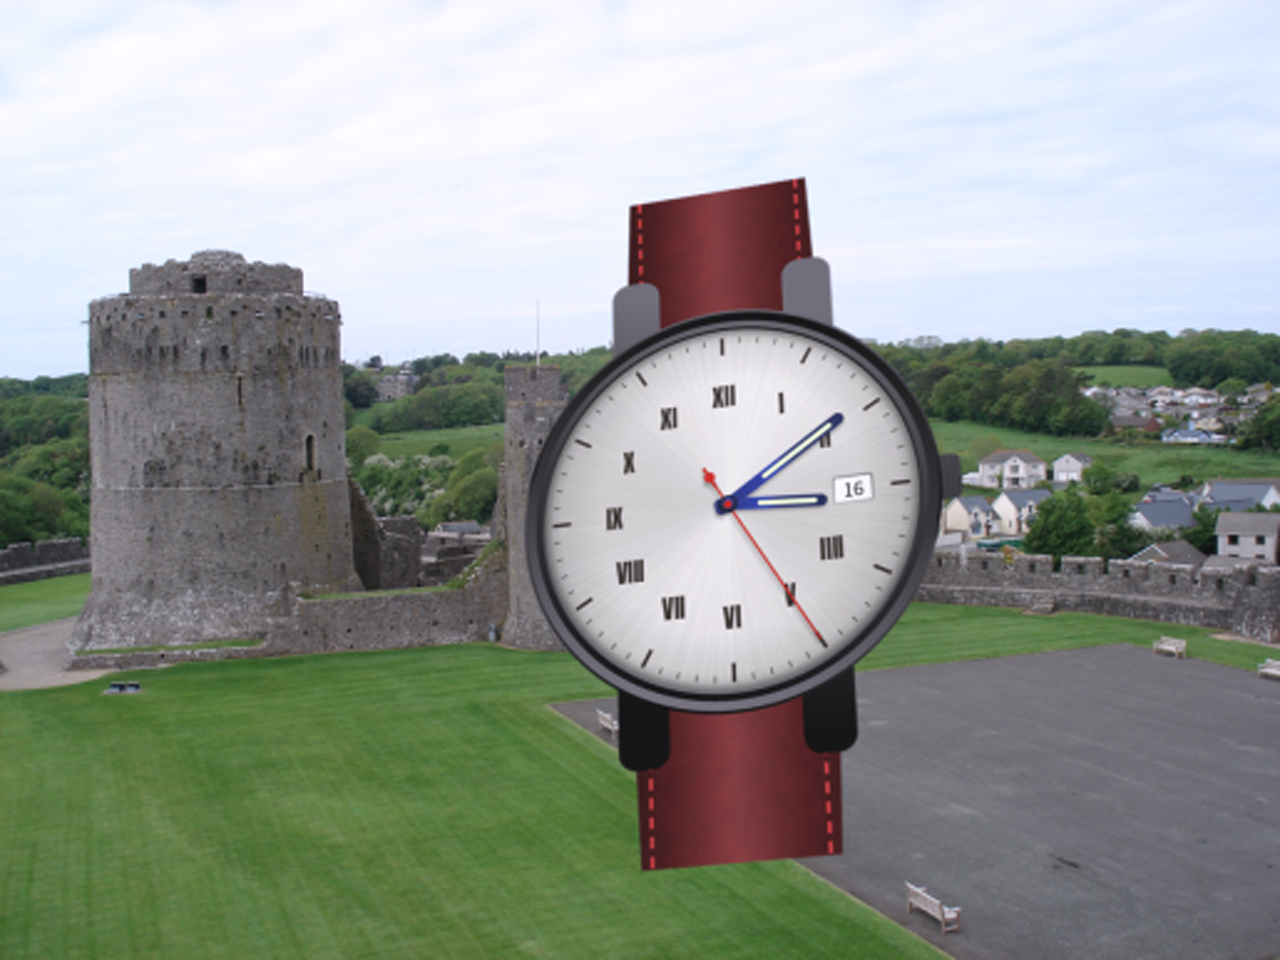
3 h 09 min 25 s
